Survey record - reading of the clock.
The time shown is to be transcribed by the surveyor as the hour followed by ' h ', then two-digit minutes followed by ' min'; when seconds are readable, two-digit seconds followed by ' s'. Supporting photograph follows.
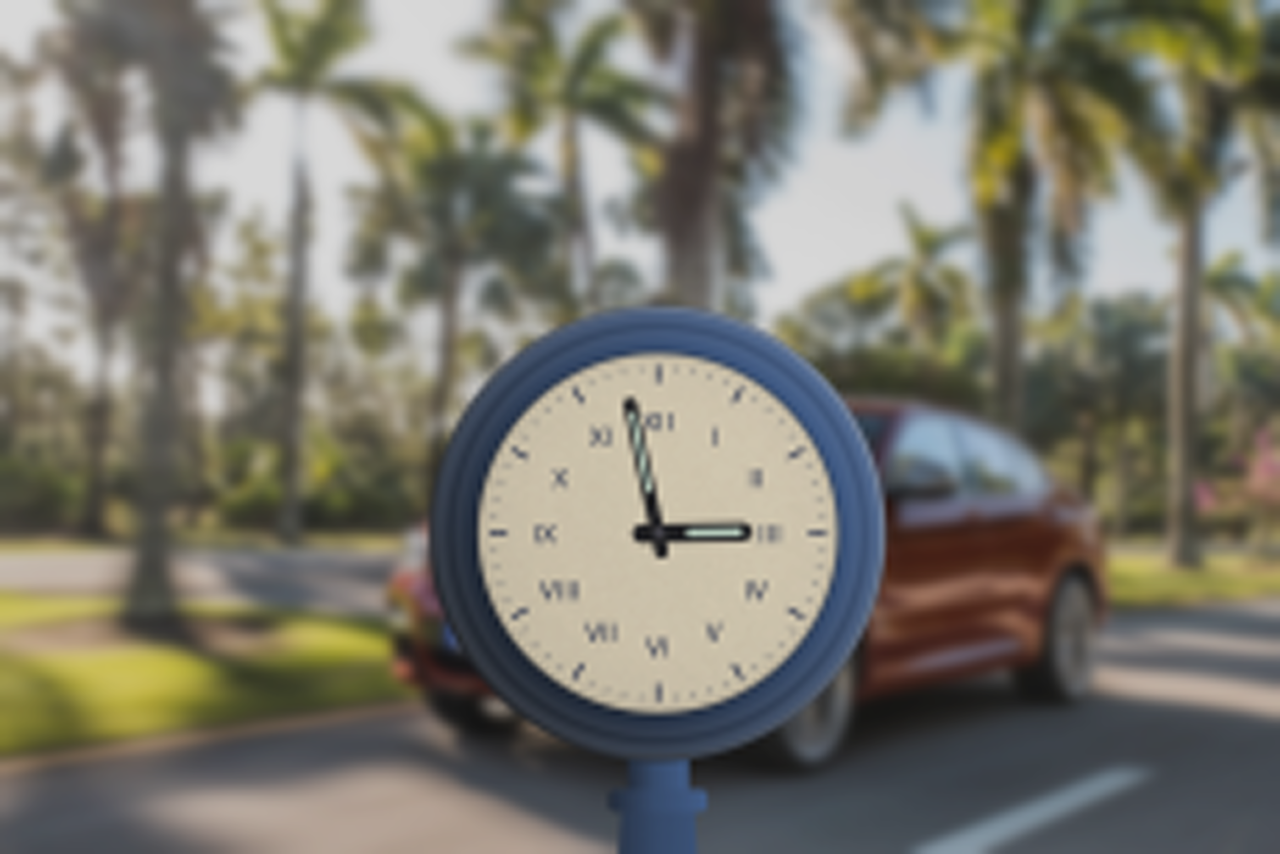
2 h 58 min
